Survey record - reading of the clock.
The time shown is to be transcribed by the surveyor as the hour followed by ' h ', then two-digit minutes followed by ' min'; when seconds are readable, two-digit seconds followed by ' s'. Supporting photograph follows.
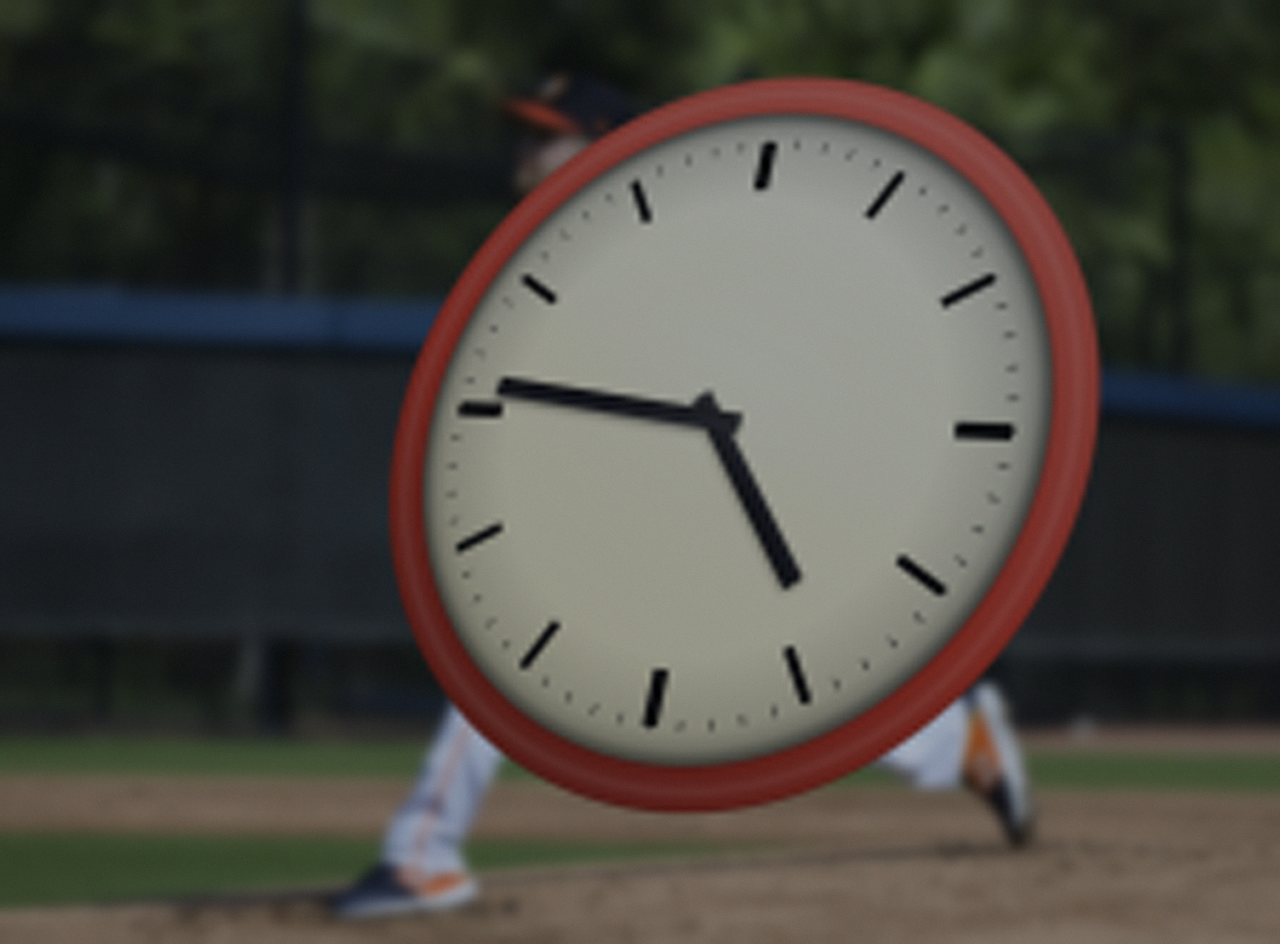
4 h 46 min
